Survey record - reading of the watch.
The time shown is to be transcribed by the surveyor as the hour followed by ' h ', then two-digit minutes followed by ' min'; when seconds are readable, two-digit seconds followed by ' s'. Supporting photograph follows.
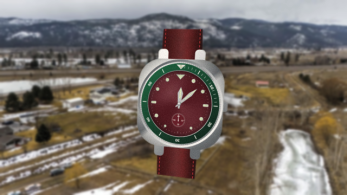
12 h 08 min
